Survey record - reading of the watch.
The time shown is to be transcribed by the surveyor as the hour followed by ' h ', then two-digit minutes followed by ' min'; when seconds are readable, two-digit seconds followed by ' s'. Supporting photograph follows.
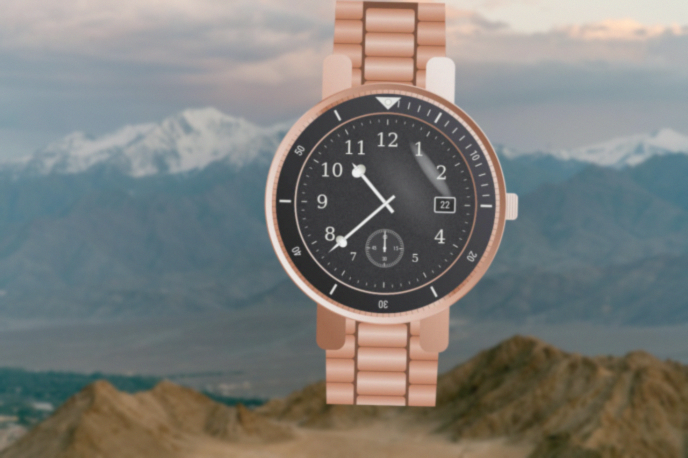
10 h 38 min
